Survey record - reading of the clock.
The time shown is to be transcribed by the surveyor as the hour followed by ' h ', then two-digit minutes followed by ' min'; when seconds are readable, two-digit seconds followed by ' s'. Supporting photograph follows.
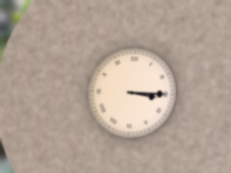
3 h 15 min
